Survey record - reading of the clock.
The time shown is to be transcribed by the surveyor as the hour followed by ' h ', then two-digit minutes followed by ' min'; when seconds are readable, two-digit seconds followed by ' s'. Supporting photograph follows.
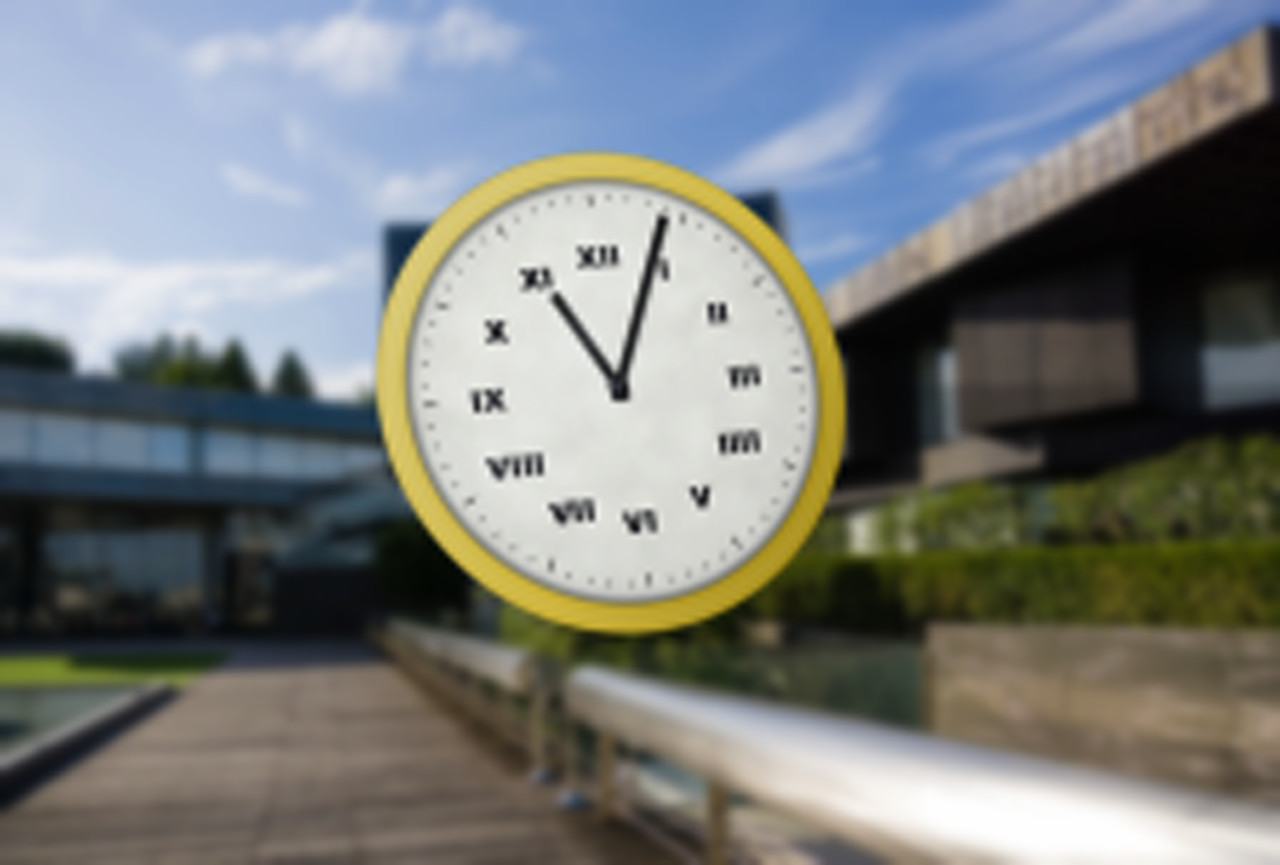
11 h 04 min
